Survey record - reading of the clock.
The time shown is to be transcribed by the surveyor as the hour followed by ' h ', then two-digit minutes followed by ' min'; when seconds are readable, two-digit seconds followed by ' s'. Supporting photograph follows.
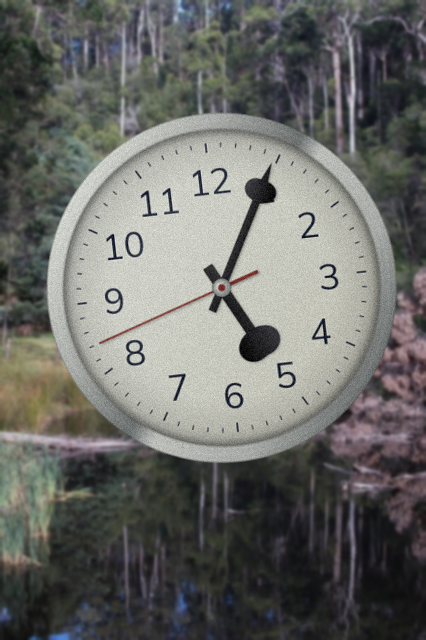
5 h 04 min 42 s
